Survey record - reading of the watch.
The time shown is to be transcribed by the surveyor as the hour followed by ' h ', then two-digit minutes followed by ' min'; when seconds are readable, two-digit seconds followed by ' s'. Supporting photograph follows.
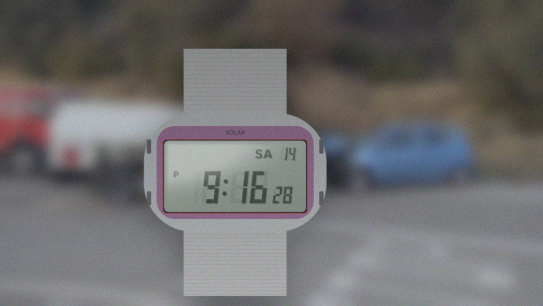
9 h 16 min 28 s
